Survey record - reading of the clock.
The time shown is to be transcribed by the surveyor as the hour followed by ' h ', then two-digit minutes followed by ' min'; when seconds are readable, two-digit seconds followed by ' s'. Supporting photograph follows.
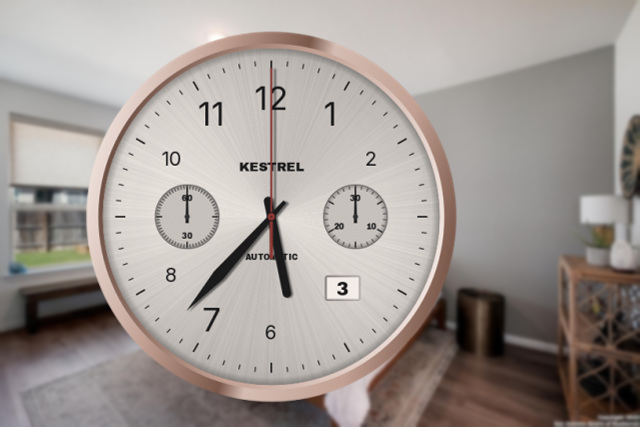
5 h 37 min
